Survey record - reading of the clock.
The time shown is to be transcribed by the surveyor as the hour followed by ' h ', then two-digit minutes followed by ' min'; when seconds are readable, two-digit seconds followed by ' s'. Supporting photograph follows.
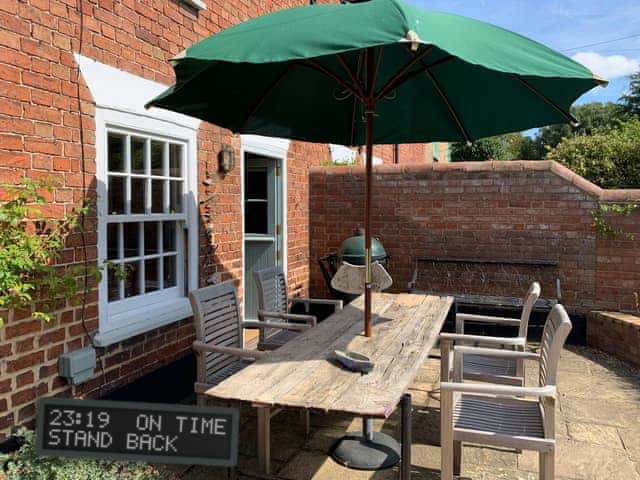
23 h 19 min
